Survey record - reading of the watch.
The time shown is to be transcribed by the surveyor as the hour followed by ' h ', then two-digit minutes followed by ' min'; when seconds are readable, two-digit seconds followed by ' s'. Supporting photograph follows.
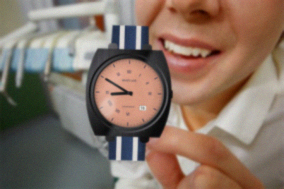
8 h 50 min
